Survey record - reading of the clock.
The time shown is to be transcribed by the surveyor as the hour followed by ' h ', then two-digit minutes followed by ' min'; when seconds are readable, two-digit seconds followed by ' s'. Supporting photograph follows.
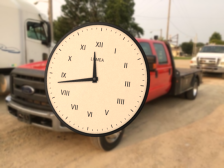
11 h 43 min
